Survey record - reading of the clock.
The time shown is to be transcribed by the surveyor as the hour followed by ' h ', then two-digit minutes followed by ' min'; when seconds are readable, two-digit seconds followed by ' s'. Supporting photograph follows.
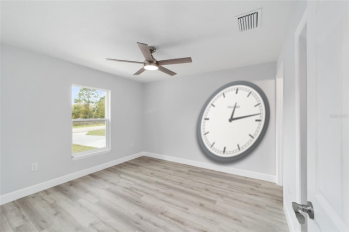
12 h 13 min
